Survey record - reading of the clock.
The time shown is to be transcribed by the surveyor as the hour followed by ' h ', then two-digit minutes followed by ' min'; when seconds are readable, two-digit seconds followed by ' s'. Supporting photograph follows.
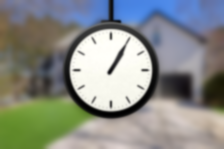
1 h 05 min
